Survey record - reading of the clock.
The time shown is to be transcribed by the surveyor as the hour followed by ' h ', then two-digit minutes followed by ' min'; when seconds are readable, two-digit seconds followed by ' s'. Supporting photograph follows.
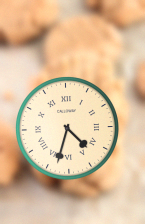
4 h 33 min
